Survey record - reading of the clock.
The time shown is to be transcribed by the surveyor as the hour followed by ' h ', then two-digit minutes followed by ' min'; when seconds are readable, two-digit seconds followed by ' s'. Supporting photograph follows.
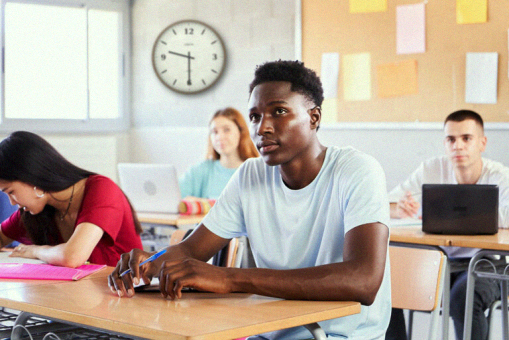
9 h 30 min
